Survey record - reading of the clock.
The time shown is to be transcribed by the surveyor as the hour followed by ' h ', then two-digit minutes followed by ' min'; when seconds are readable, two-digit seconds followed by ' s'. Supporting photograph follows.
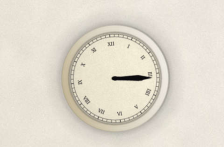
3 h 16 min
